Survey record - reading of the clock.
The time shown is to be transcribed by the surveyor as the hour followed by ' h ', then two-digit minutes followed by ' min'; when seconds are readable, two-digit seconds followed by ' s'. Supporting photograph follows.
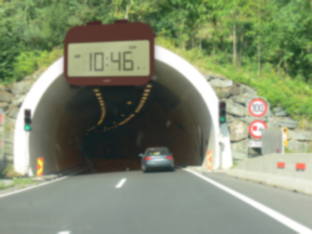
10 h 46 min
